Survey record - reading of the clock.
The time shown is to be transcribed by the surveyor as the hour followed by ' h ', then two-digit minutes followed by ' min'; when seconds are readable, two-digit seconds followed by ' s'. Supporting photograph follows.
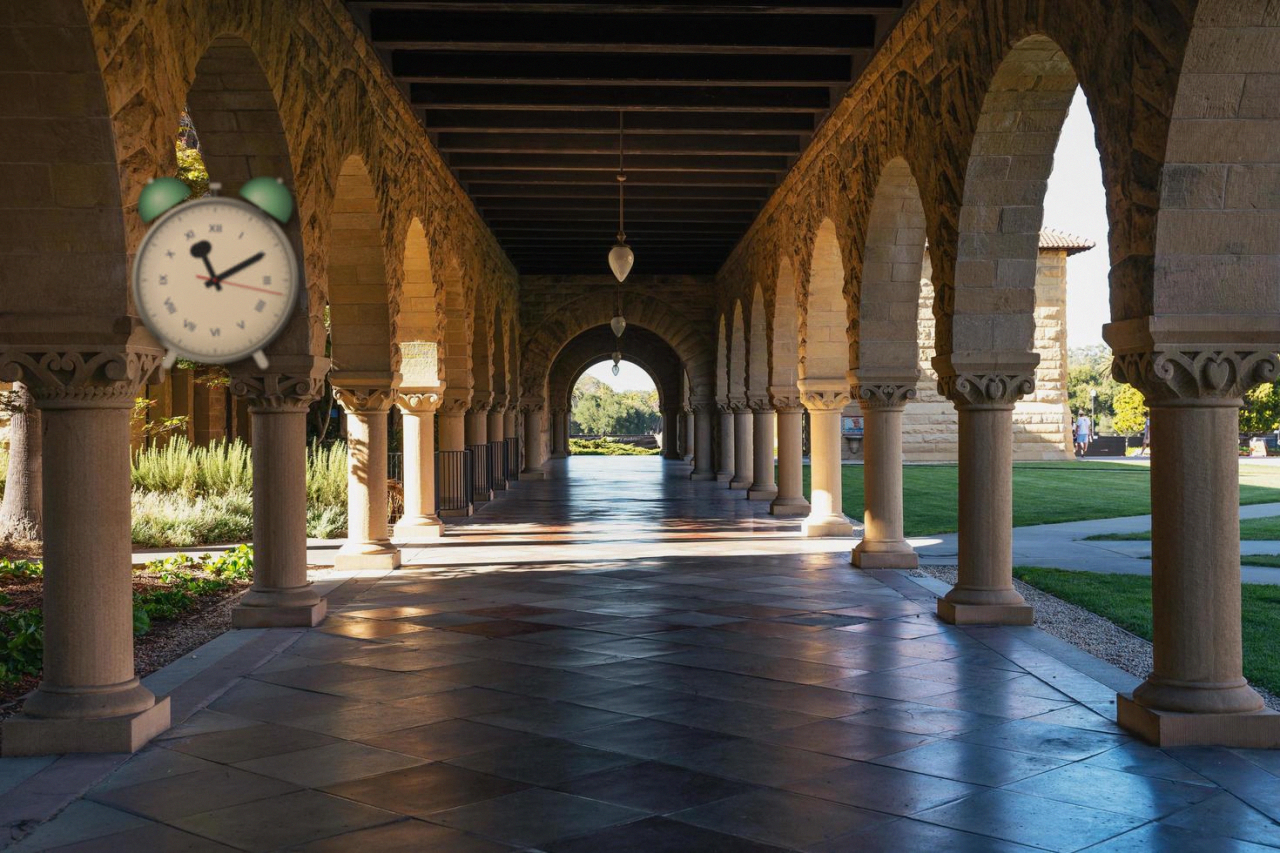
11 h 10 min 17 s
